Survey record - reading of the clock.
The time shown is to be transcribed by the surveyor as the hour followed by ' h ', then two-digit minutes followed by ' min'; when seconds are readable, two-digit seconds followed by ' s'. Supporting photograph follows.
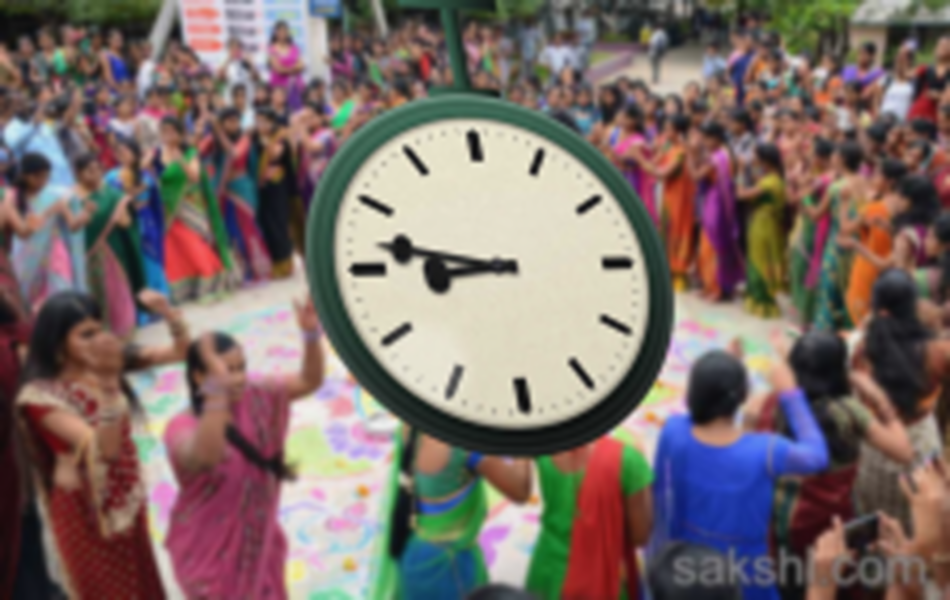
8 h 47 min
